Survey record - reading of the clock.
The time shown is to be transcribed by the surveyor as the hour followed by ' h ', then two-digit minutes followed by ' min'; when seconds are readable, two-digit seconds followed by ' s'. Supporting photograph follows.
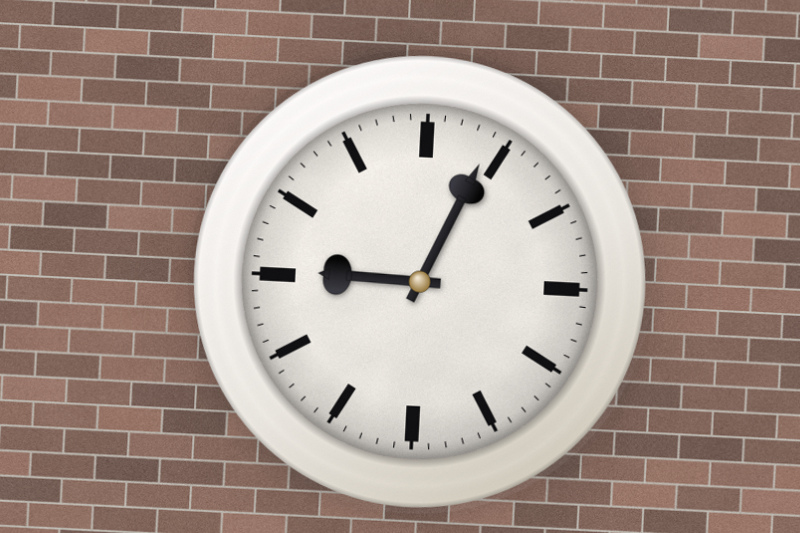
9 h 04 min
